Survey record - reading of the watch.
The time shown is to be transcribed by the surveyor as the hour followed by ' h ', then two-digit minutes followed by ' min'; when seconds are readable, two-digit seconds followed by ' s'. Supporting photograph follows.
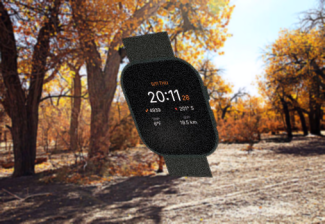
20 h 11 min
